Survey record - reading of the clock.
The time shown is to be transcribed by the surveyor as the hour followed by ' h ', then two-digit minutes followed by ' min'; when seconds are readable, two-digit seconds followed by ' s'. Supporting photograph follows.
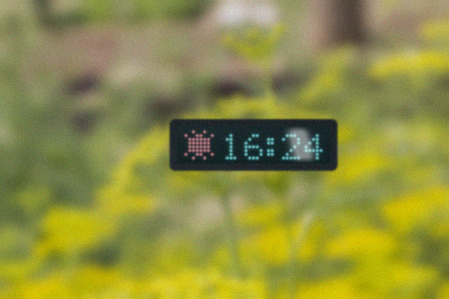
16 h 24 min
